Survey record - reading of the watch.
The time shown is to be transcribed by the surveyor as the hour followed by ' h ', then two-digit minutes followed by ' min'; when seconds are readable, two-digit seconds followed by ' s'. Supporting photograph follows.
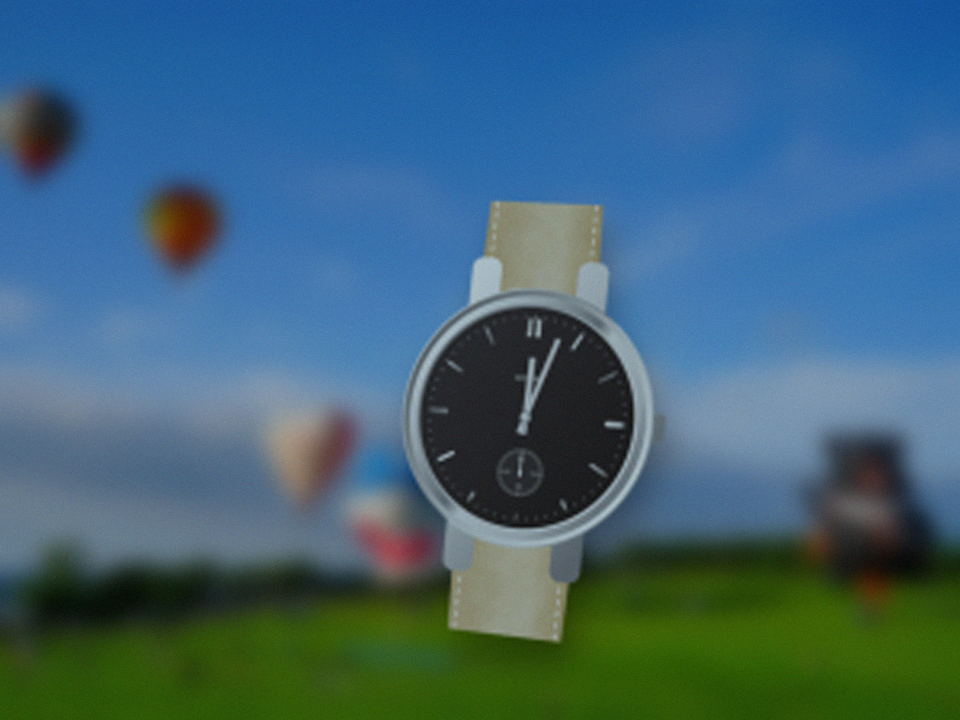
12 h 03 min
